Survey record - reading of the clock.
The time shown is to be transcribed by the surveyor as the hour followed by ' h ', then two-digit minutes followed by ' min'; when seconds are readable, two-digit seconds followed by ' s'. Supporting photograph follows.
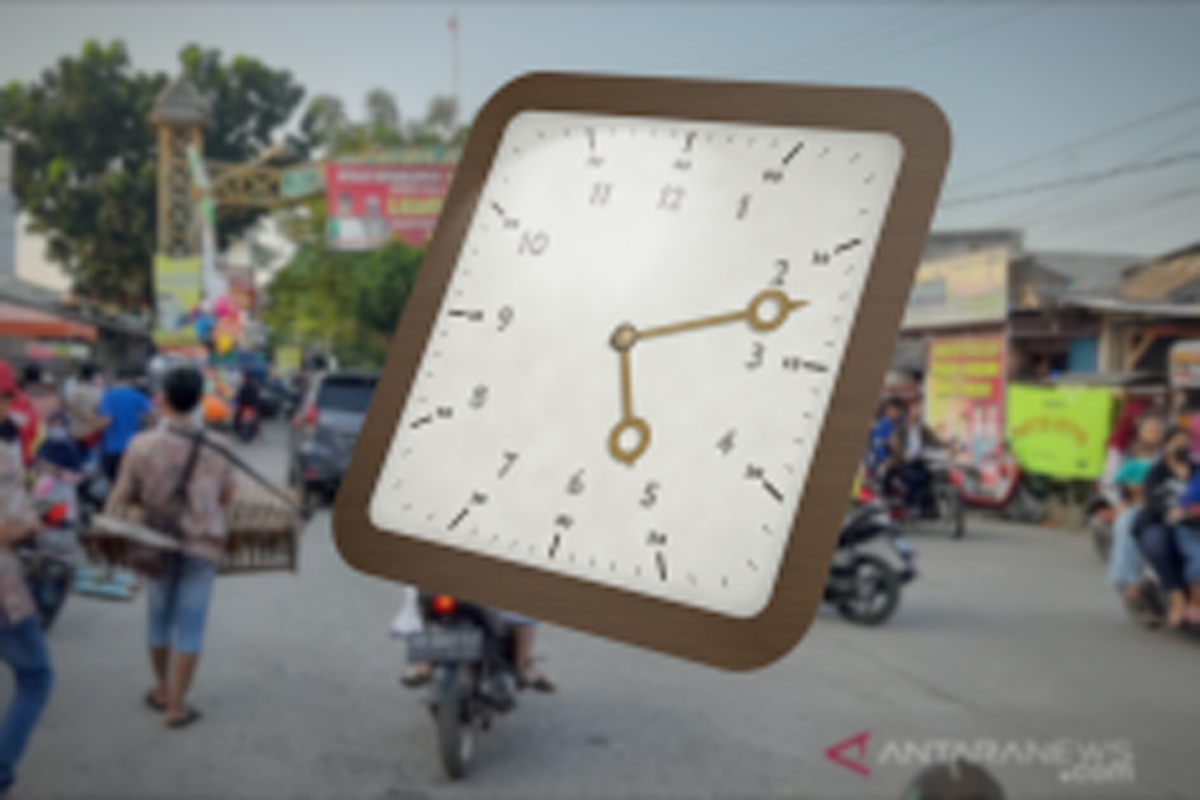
5 h 12 min
